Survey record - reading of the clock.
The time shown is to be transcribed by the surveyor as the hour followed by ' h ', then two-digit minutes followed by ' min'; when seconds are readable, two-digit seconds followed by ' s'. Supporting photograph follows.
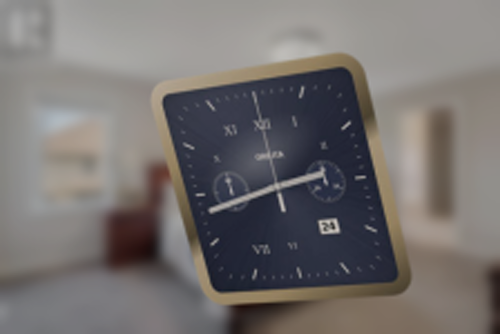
2 h 43 min
